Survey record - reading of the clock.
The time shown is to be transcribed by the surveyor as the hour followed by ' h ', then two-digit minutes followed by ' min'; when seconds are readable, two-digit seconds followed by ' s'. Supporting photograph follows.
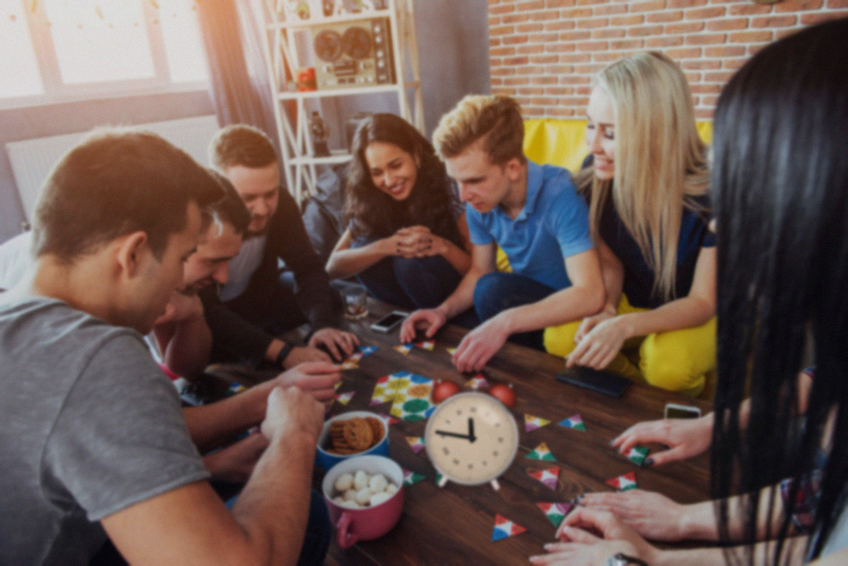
11 h 46 min
